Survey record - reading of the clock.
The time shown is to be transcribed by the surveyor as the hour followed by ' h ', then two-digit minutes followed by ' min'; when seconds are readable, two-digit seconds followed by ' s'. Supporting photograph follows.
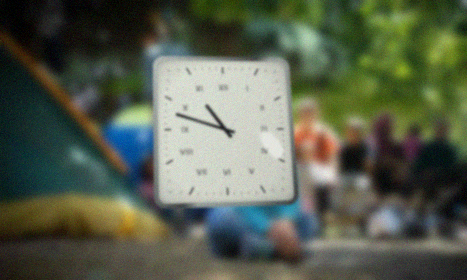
10 h 48 min
